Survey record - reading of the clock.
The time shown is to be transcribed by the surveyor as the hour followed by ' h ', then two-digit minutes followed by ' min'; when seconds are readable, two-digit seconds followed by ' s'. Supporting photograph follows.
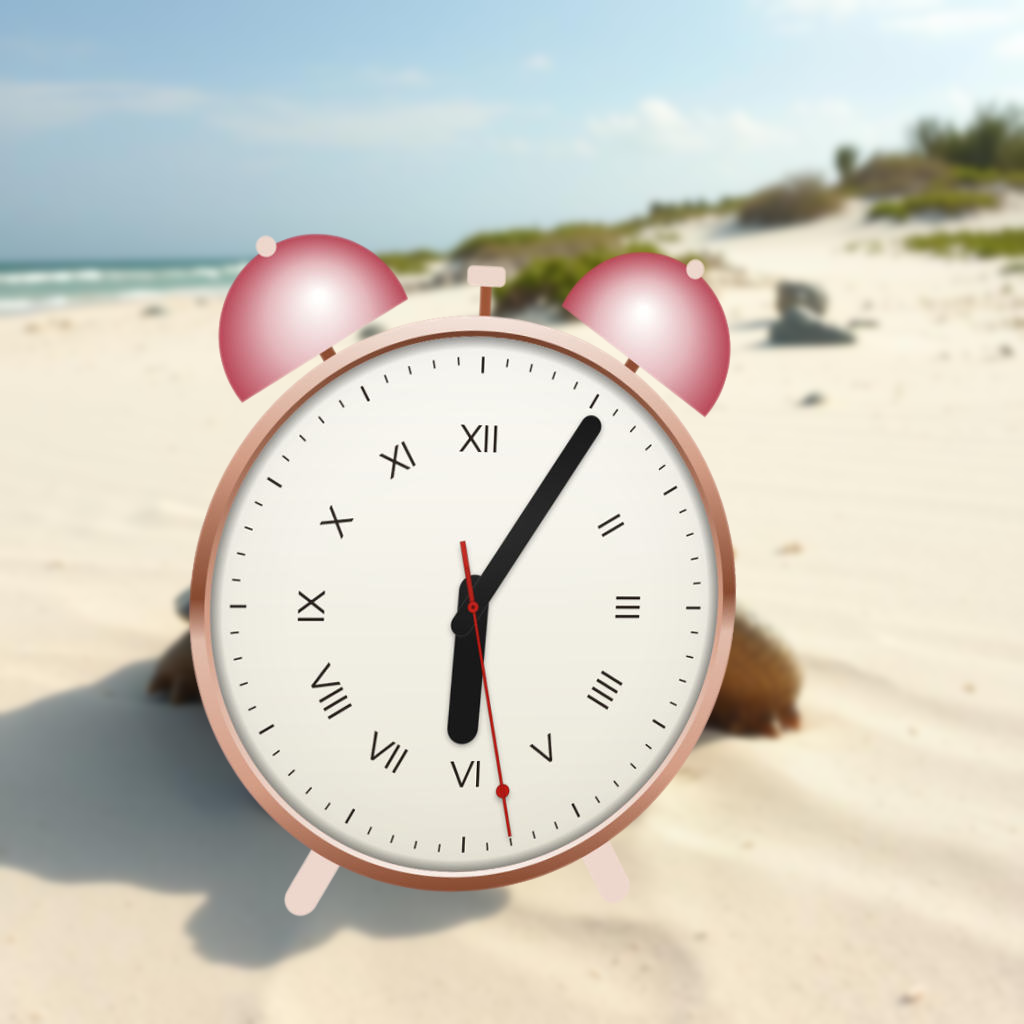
6 h 05 min 28 s
